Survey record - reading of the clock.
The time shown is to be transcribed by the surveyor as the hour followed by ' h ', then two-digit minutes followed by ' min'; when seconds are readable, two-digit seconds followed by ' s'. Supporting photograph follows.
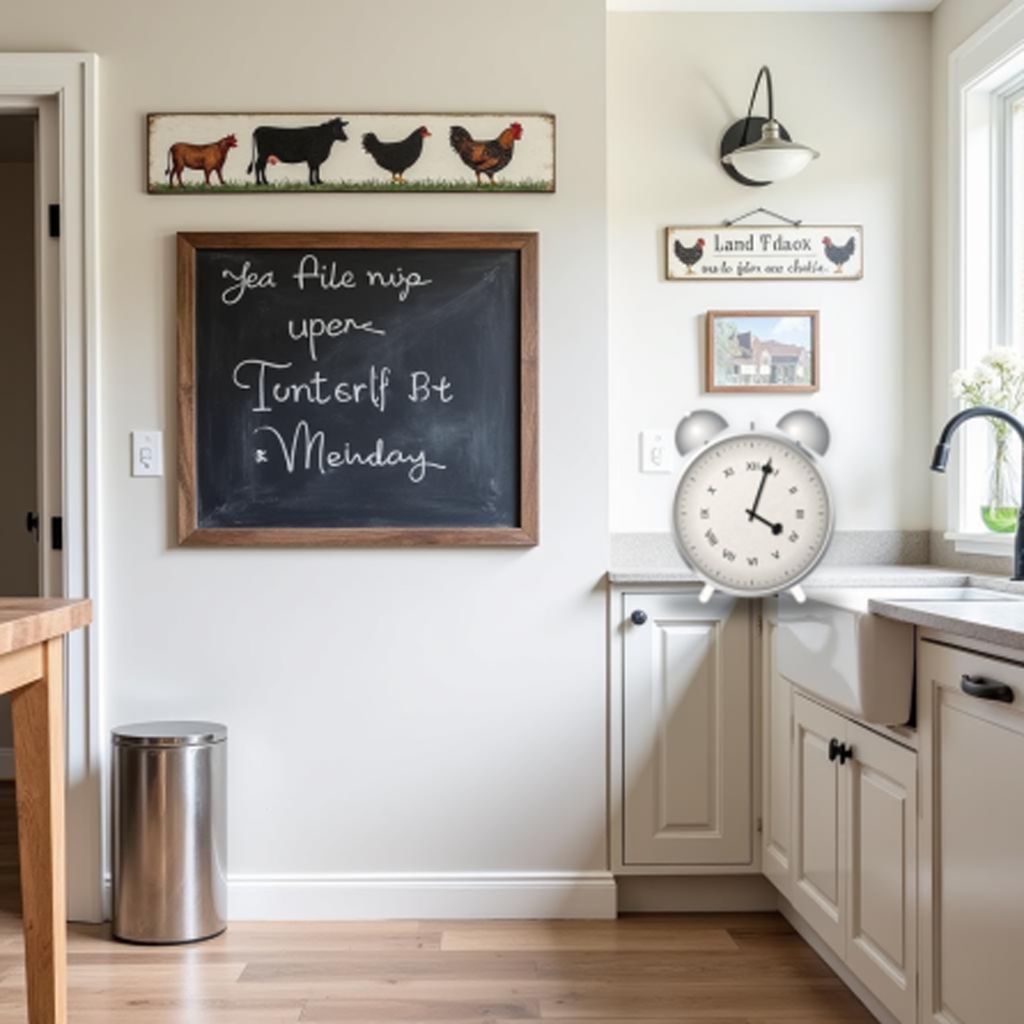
4 h 03 min
